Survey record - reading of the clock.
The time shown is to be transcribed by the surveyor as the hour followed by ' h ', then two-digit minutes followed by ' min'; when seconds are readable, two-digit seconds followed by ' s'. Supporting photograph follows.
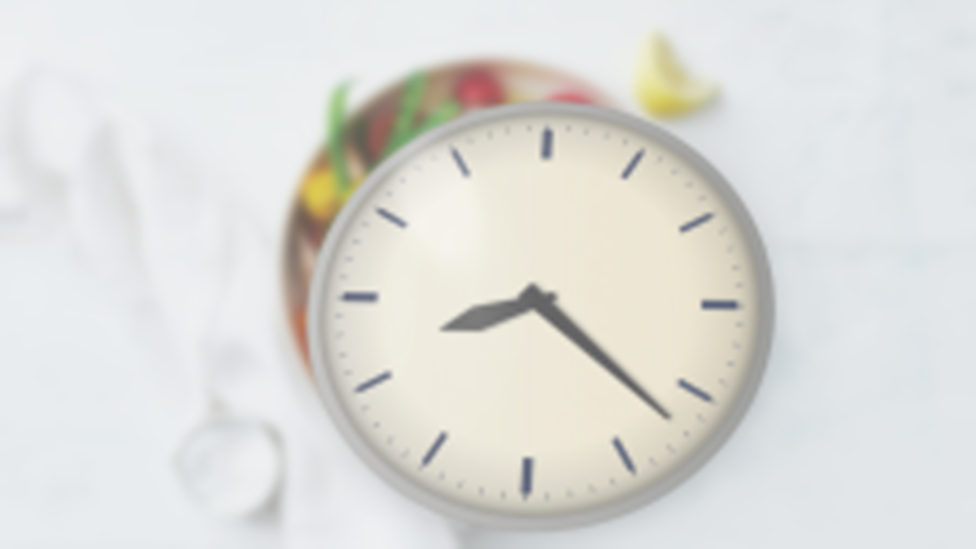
8 h 22 min
